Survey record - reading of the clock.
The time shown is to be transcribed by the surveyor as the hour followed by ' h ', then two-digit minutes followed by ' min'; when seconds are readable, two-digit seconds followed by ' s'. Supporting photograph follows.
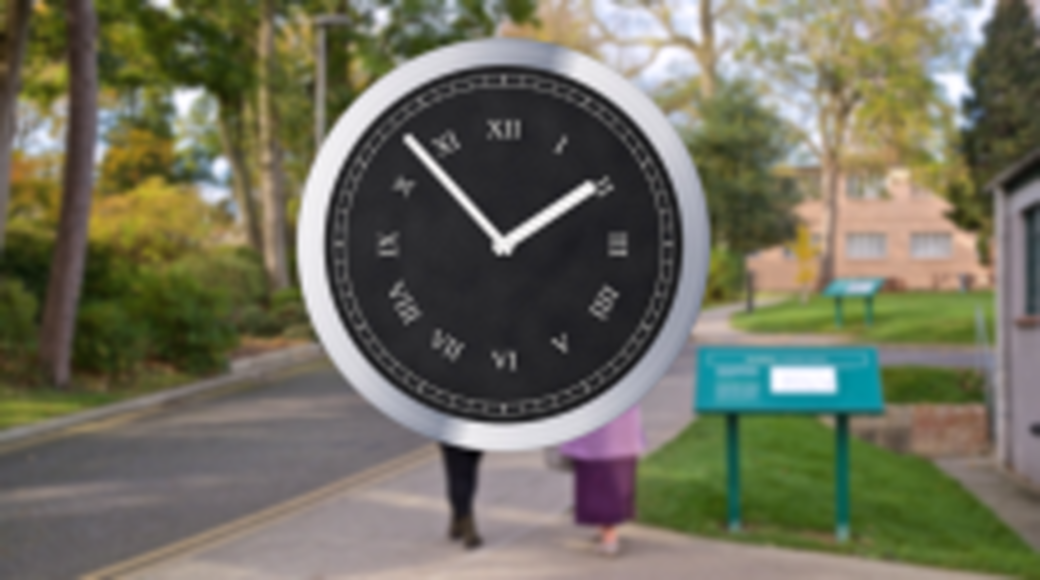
1 h 53 min
